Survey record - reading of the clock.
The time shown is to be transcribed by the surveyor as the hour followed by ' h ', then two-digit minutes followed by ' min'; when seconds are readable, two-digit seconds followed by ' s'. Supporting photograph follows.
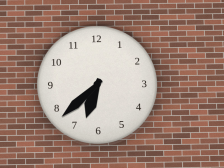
6 h 38 min
